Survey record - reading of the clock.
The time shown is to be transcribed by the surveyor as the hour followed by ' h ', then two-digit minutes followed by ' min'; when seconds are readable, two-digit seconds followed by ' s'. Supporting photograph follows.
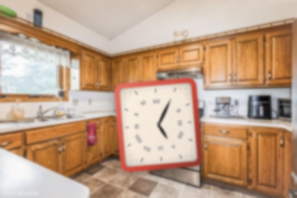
5 h 05 min
